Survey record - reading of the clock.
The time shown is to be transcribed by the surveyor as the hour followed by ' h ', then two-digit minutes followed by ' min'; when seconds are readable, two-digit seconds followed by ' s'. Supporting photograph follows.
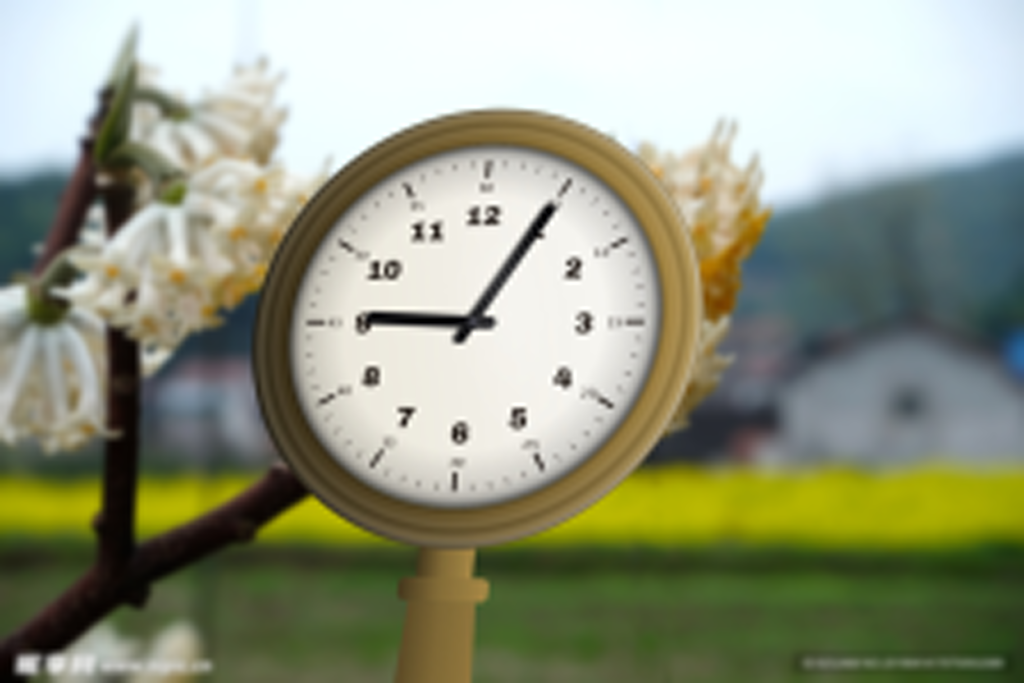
9 h 05 min
